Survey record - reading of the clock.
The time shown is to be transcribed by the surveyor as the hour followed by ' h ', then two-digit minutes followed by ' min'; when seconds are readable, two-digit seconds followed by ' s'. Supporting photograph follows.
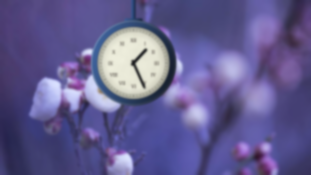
1 h 26 min
